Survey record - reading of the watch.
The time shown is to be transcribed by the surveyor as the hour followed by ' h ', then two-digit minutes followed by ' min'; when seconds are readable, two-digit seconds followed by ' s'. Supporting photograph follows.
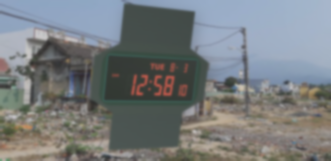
12 h 58 min
